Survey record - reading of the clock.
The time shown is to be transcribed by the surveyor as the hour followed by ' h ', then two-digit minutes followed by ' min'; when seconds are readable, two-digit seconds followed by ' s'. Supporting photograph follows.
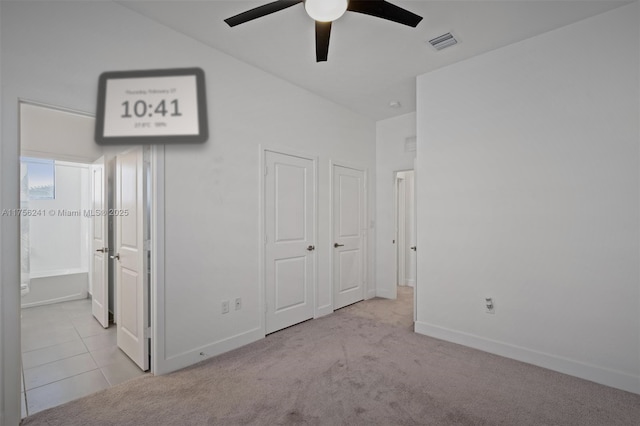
10 h 41 min
